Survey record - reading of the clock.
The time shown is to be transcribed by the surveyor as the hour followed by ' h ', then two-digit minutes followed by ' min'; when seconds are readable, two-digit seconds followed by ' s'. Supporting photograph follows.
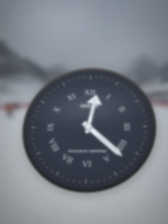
12 h 22 min
